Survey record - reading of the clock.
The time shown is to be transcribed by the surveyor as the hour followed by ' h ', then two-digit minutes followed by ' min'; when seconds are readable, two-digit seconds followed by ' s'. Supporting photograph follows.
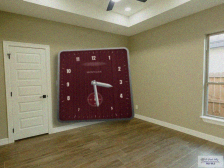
3 h 29 min
